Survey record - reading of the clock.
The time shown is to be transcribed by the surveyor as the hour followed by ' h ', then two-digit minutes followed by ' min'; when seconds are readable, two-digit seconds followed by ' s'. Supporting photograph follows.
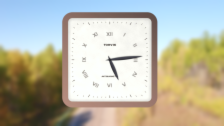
5 h 14 min
